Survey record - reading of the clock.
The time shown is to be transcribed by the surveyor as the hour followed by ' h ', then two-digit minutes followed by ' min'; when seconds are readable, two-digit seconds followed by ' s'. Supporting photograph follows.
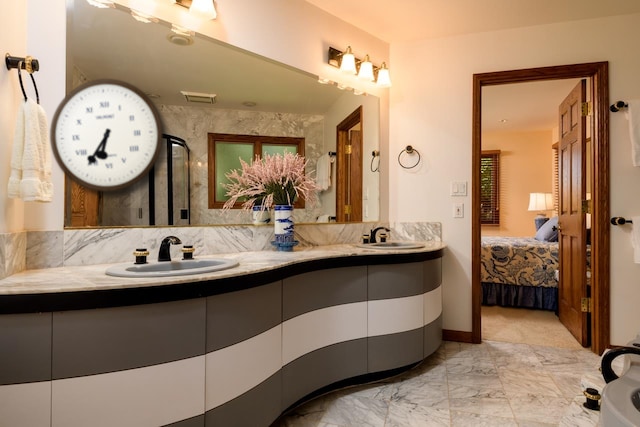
6 h 36 min
